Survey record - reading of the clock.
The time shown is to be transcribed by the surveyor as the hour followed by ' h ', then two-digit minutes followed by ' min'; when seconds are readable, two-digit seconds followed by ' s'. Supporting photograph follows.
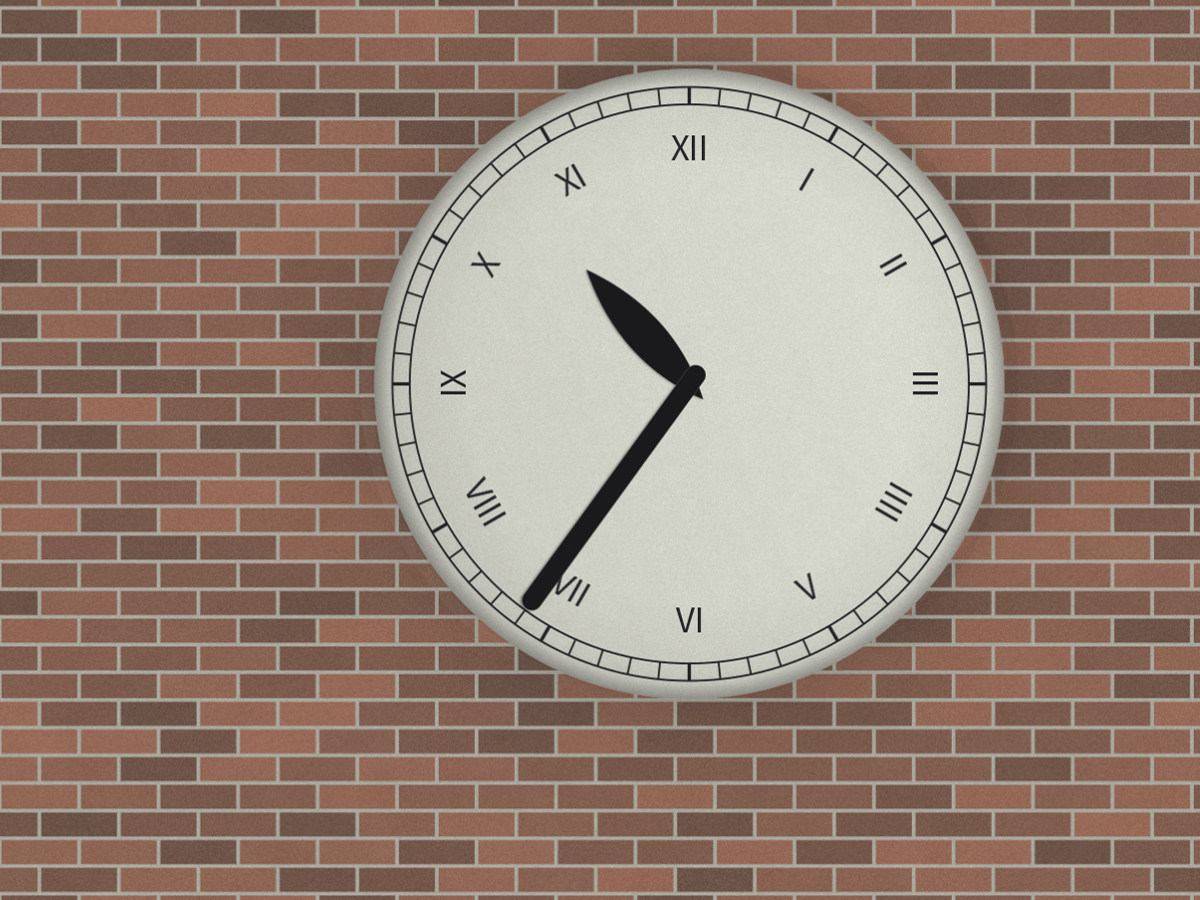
10 h 36 min
